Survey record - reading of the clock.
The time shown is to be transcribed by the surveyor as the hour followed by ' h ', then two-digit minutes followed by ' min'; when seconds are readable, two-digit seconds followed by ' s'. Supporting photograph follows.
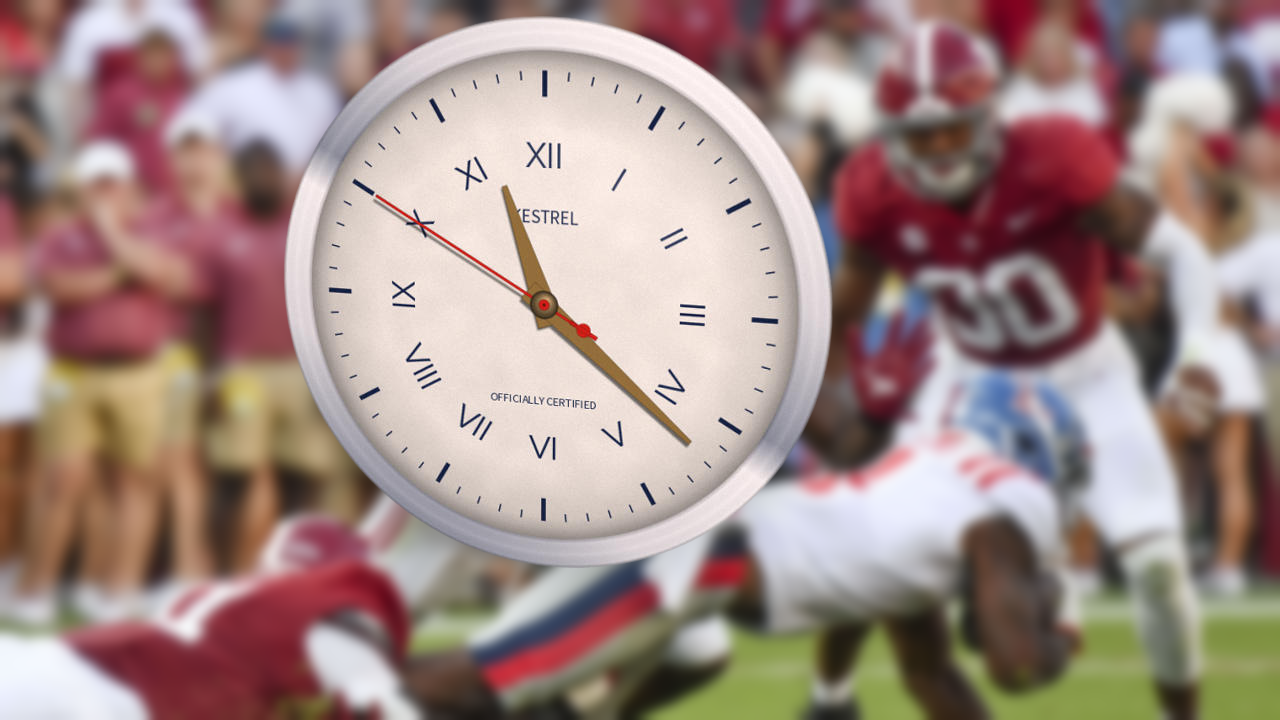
11 h 21 min 50 s
